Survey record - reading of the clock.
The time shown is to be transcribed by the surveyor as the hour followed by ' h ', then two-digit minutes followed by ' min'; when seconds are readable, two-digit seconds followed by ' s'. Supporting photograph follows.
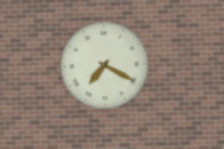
7 h 20 min
